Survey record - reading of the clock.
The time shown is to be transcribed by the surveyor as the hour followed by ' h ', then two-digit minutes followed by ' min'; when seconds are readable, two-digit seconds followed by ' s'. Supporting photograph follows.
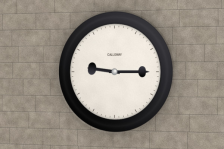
9 h 15 min
